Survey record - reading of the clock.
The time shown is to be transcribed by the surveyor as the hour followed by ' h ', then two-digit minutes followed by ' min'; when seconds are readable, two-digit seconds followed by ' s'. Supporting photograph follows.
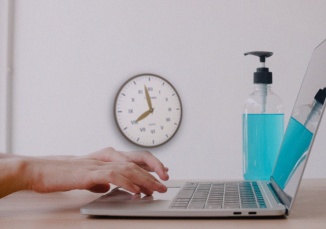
7 h 58 min
